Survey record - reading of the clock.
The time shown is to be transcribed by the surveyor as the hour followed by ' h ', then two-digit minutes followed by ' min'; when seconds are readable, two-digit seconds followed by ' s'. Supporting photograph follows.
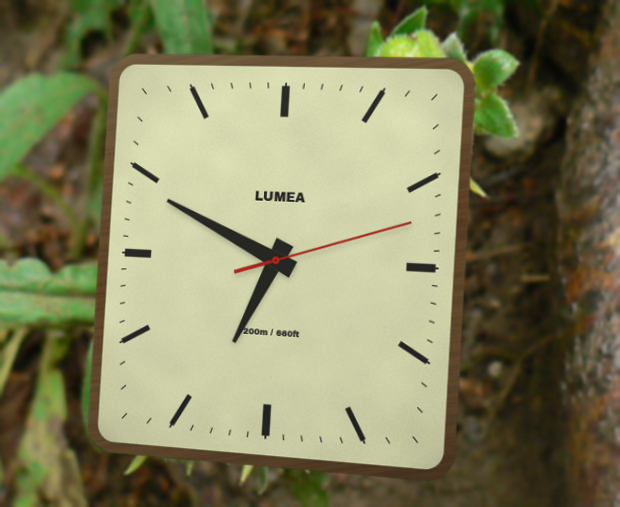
6 h 49 min 12 s
